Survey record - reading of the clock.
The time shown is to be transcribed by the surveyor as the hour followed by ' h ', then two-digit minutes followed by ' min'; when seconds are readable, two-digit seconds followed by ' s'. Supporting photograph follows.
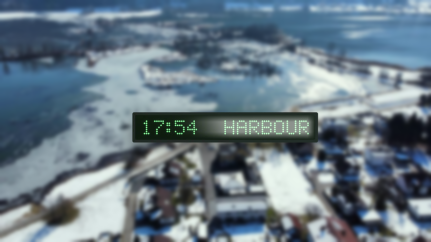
17 h 54 min
